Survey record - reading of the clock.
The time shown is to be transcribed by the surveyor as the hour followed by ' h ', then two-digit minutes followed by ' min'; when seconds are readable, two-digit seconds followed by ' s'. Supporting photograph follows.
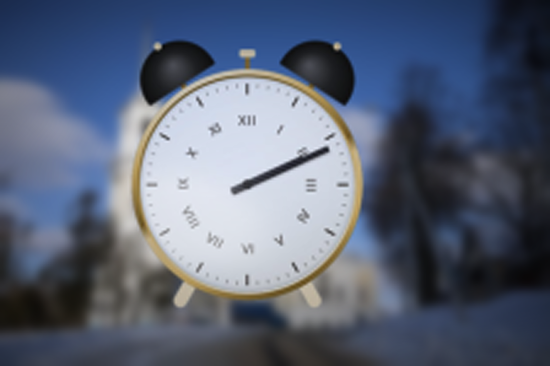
2 h 11 min
